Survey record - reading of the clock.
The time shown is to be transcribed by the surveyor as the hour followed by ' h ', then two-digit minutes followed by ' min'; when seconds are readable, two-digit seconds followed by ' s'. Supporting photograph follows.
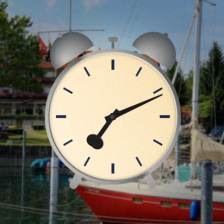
7 h 11 min
